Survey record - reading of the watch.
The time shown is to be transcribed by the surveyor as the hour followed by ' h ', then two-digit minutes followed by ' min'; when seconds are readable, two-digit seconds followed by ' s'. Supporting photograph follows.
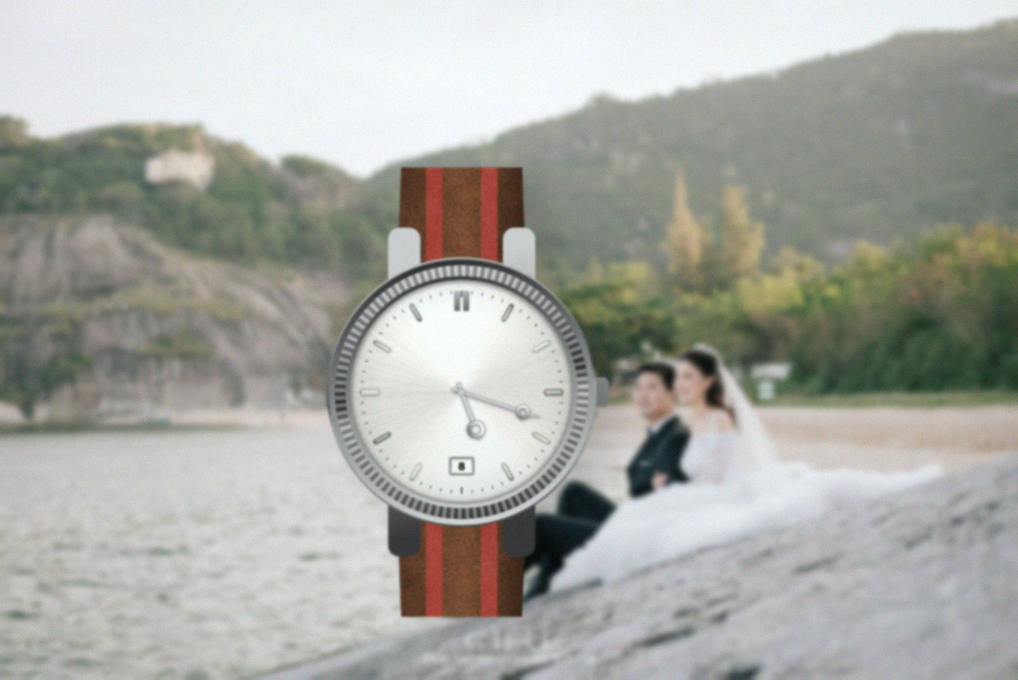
5 h 18 min
